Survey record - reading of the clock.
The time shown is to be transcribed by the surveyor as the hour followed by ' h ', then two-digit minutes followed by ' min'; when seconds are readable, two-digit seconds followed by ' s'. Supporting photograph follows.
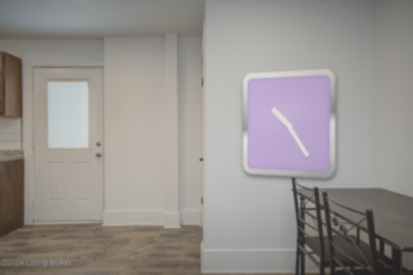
10 h 24 min
